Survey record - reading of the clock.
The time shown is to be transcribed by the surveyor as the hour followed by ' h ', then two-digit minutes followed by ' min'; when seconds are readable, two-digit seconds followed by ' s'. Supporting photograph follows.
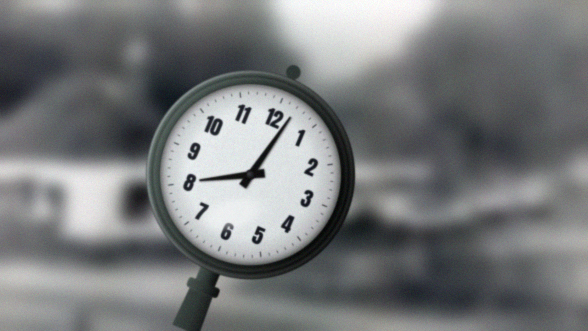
8 h 02 min
